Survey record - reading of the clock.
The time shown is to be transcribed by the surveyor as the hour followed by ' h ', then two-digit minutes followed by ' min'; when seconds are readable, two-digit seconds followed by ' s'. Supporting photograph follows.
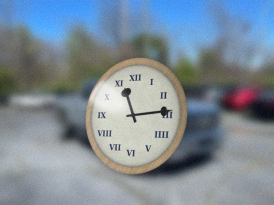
11 h 14 min
